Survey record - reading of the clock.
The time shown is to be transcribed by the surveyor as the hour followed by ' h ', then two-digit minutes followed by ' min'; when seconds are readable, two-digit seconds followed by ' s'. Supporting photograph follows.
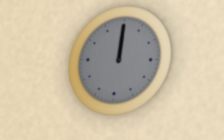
12 h 00 min
